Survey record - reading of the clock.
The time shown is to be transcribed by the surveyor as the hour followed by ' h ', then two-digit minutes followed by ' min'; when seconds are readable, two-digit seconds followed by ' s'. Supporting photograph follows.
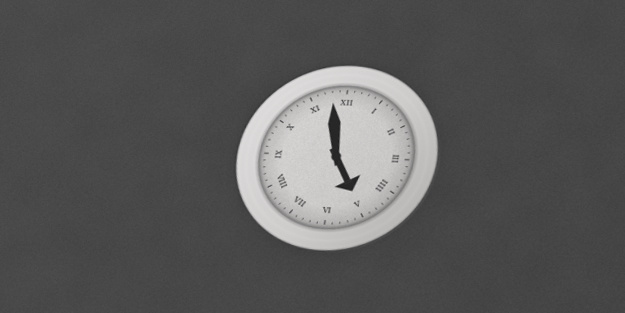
4 h 58 min
